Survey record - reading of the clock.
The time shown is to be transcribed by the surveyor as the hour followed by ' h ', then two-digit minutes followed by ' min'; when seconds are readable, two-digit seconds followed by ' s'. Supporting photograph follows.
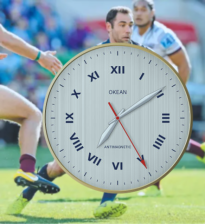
7 h 09 min 25 s
